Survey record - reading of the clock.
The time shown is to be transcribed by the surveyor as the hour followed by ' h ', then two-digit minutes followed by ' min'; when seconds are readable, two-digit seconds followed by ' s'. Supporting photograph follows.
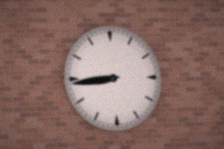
8 h 44 min
